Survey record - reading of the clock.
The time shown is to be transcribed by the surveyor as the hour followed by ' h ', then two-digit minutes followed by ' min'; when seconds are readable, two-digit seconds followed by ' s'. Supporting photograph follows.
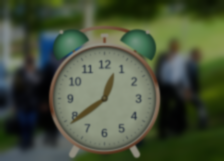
12 h 39 min
